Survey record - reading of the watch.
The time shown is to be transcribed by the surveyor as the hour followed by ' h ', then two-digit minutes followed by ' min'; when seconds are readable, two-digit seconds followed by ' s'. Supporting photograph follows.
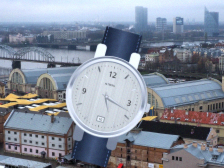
5 h 18 min
